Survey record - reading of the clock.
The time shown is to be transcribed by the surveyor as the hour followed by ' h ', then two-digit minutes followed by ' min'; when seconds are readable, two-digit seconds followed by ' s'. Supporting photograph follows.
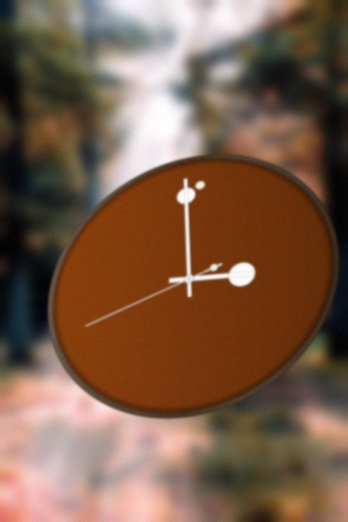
2 h 58 min 41 s
